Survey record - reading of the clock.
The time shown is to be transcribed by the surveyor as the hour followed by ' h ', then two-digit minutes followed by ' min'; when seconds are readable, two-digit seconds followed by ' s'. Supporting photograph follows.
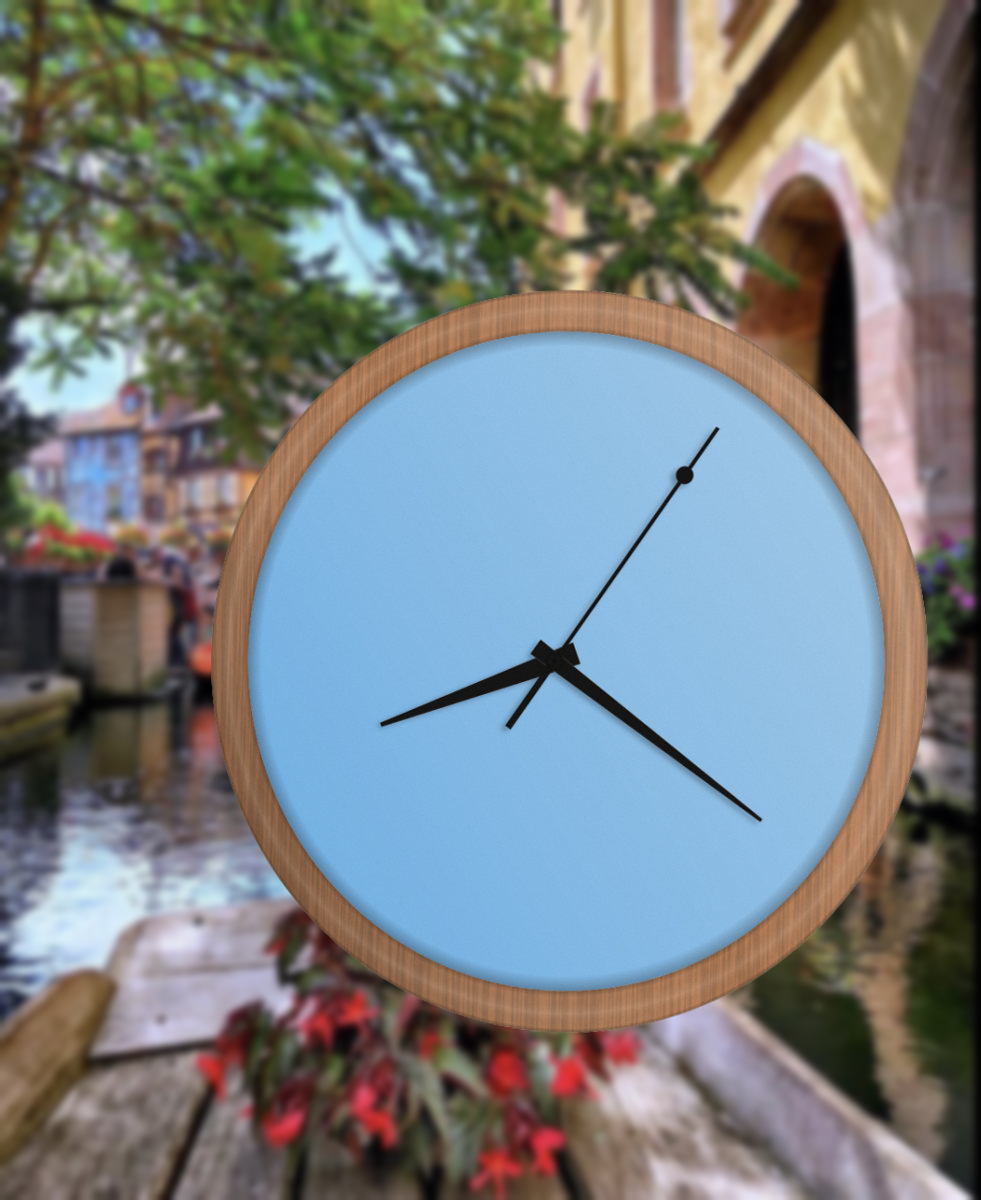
8 h 21 min 06 s
